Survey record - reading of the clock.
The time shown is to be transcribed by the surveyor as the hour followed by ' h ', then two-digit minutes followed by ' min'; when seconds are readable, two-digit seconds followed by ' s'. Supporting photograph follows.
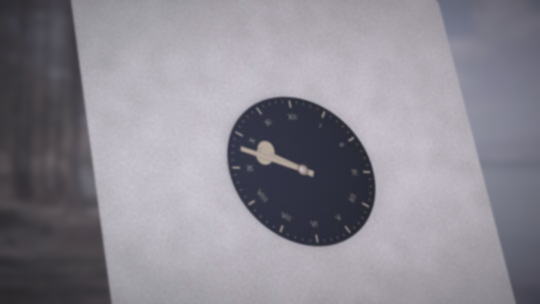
9 h 48 min
